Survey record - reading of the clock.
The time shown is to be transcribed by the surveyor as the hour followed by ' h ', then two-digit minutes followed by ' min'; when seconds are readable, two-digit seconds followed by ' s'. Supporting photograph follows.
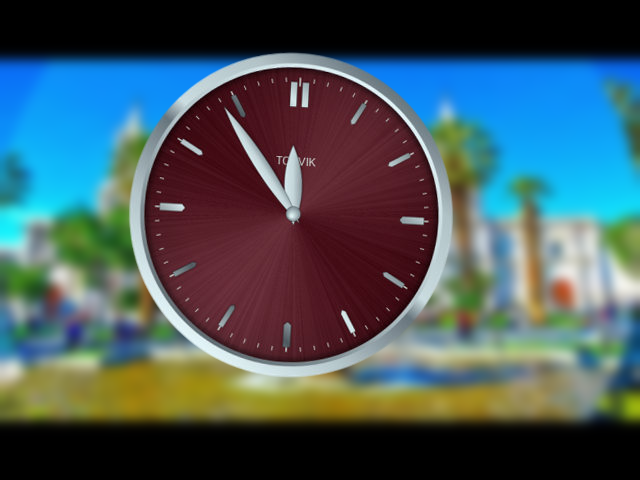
11 h 54 min
